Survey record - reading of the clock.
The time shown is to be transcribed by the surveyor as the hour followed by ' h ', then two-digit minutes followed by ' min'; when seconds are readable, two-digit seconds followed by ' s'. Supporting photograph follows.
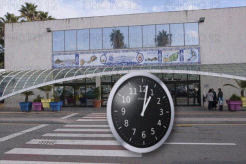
1 h 02 min
